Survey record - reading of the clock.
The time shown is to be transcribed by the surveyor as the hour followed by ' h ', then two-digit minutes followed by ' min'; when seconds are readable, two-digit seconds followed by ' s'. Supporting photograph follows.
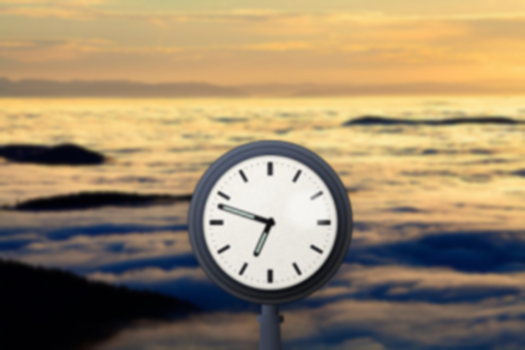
6 h 48 min
